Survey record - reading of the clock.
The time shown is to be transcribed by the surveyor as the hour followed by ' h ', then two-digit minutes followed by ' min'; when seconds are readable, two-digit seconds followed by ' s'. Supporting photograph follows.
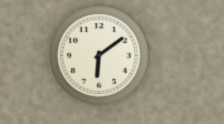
6 h 09 min
